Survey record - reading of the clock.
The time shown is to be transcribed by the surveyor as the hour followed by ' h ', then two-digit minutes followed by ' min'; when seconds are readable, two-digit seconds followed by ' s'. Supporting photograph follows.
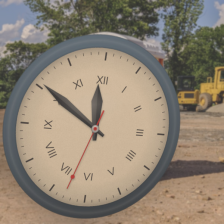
11 h 50 min 33 s
